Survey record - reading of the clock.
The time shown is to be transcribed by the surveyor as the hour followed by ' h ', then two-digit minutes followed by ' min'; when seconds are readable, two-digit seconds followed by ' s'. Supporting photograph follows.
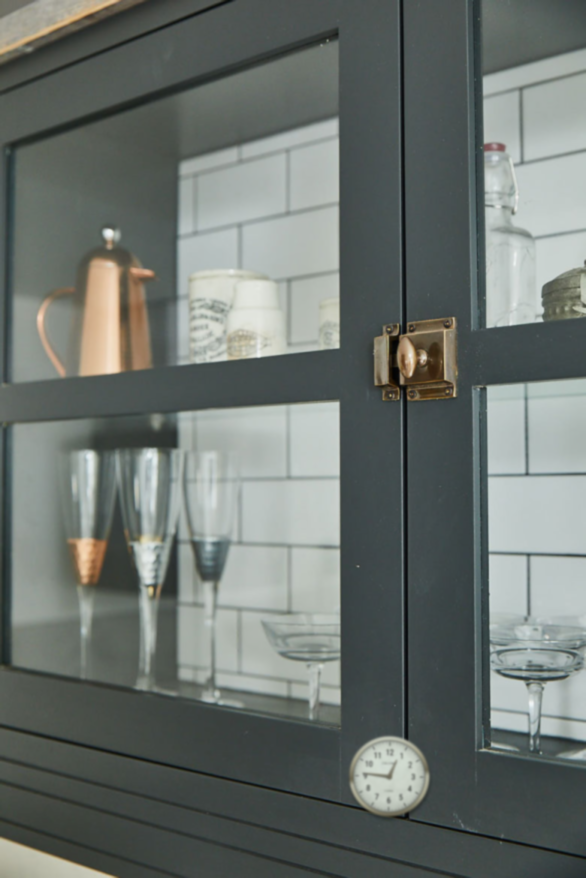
12 h 46 min
